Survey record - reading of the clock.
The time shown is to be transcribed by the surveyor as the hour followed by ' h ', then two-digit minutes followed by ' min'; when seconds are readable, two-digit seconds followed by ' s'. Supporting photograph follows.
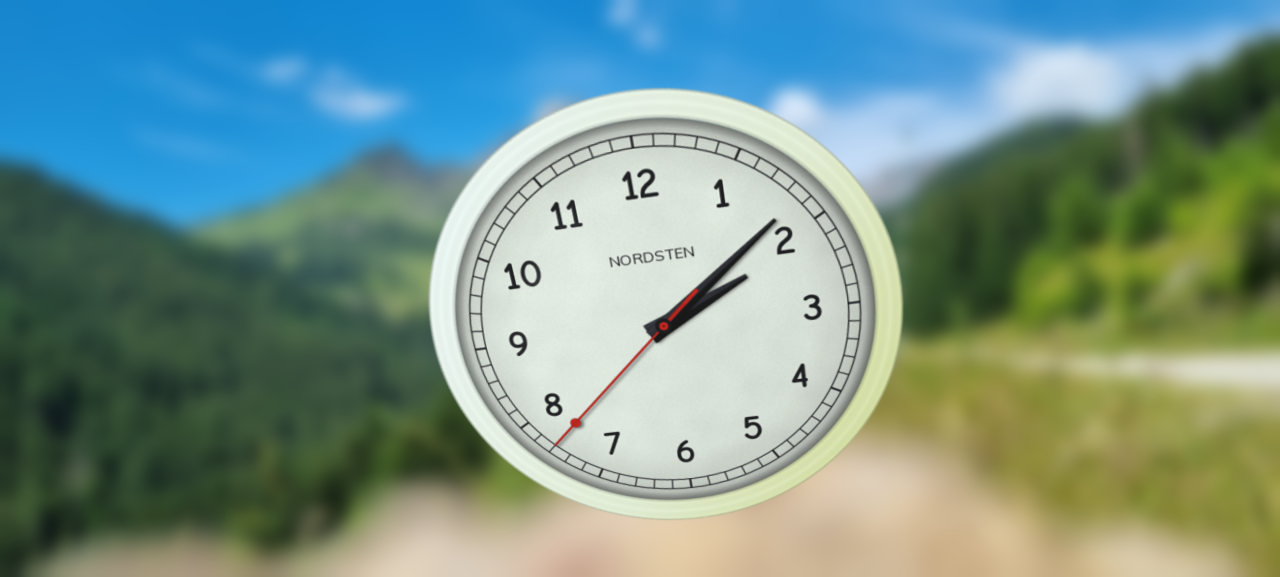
2 h 08 min 38 s
